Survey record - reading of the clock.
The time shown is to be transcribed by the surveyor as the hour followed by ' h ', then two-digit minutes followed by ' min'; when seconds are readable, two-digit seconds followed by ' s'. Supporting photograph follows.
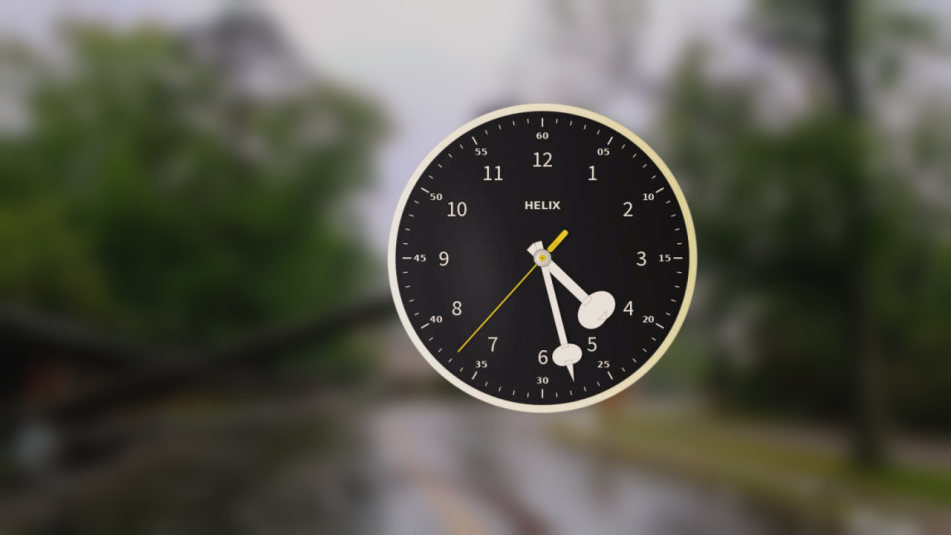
4 h 27 min 37 s
